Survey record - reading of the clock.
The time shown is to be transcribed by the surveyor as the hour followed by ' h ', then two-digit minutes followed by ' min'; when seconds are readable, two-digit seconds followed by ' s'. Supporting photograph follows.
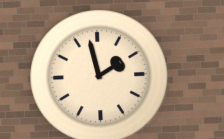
1 h 58 min
